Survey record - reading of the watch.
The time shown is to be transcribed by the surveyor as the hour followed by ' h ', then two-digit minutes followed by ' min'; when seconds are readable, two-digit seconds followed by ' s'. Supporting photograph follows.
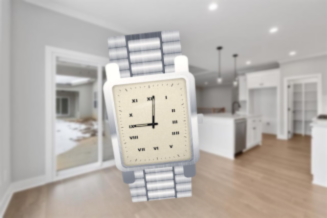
9 h 01 min
